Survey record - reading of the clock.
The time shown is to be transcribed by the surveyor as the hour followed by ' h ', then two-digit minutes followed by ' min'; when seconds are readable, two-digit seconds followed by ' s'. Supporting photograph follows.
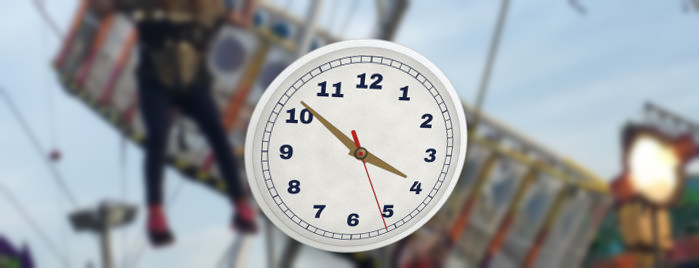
3 h 51 min 26 s
